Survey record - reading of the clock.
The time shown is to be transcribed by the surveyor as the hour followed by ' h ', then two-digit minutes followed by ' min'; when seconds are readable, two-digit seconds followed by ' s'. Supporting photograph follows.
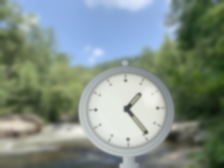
1 h 24 min
